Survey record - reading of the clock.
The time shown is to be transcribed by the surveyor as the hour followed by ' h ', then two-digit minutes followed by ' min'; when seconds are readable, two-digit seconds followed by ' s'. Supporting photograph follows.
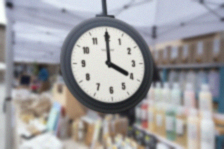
4 h 00 min
